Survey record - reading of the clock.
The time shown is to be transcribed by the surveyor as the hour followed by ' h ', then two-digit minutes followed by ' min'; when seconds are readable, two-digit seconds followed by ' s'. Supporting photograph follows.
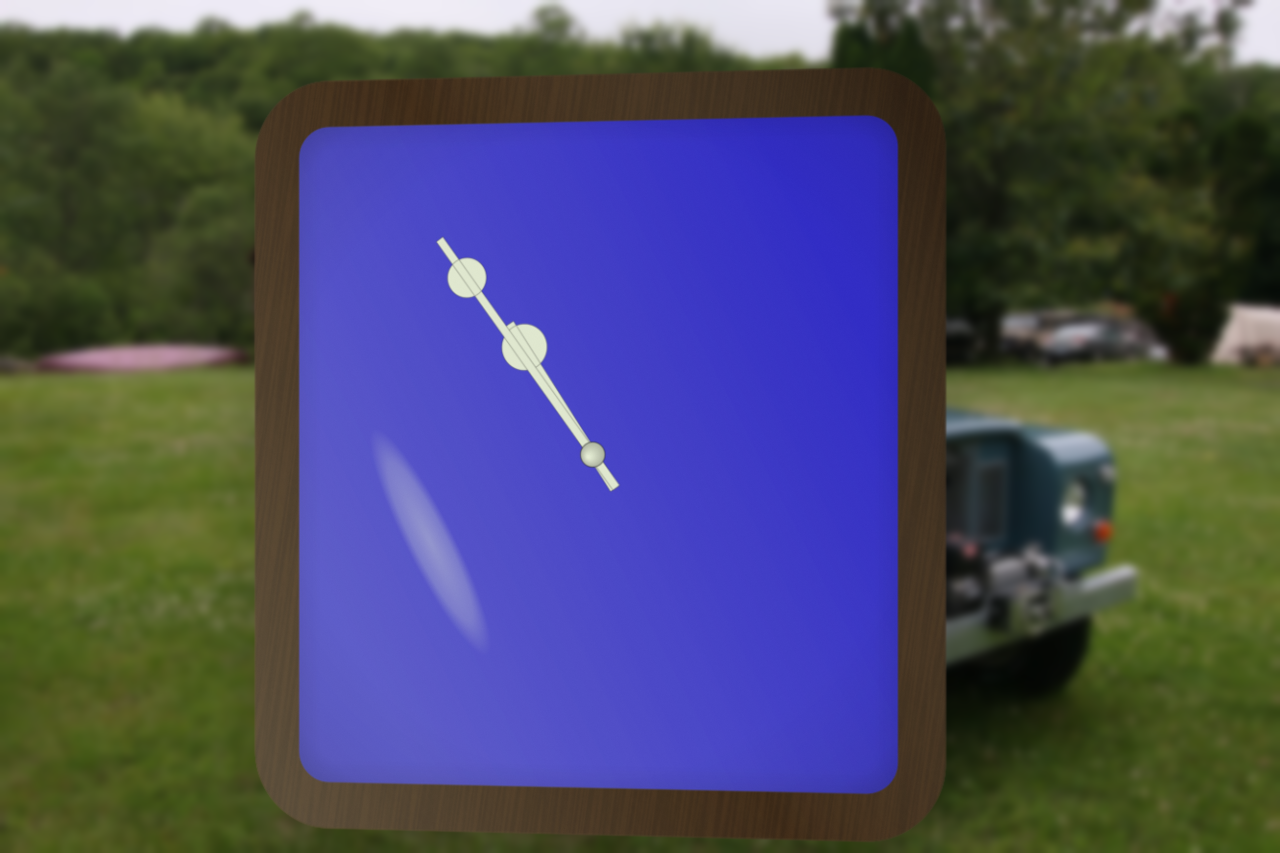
10 h 54 min
